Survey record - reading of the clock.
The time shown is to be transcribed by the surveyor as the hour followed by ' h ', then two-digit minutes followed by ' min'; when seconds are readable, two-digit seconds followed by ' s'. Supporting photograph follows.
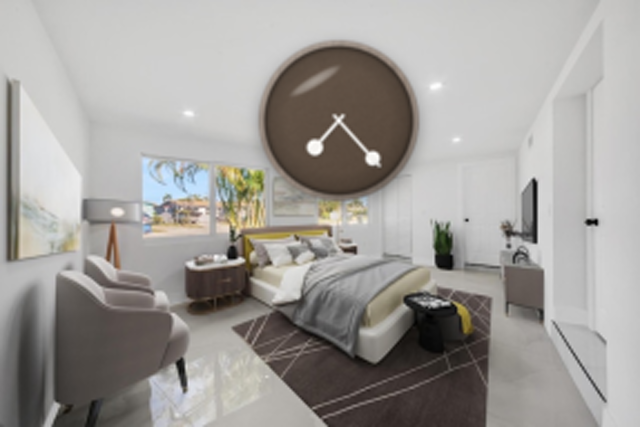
7 h 23 min
